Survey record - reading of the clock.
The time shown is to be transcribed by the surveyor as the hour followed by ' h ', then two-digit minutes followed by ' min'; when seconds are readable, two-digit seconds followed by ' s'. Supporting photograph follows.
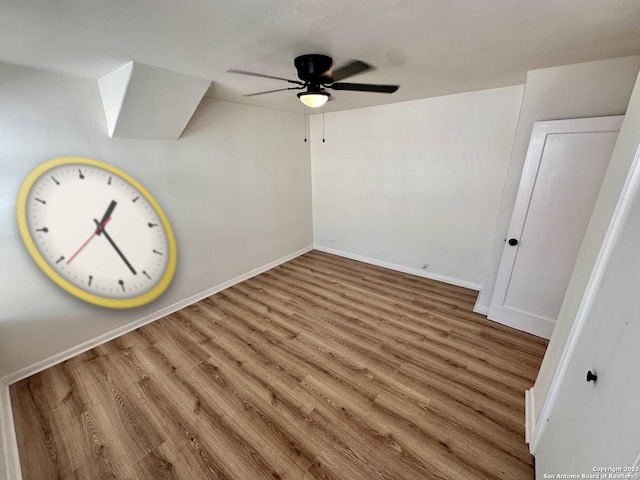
1 h 26 min 39 s
